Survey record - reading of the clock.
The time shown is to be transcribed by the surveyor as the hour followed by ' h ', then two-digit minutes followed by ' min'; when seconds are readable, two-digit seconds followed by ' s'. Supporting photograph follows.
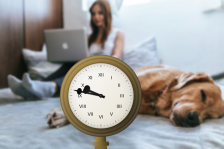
9 h 47 min
